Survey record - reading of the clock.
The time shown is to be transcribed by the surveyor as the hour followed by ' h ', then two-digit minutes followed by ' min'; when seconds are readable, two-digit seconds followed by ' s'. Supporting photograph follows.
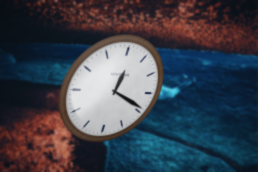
12 h 19 min
